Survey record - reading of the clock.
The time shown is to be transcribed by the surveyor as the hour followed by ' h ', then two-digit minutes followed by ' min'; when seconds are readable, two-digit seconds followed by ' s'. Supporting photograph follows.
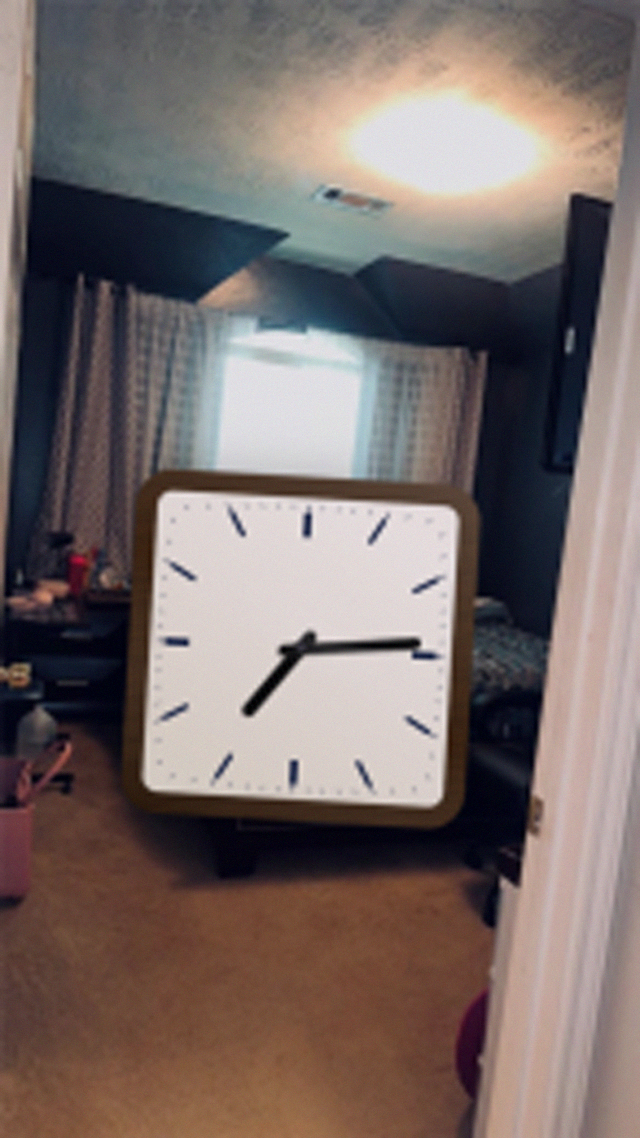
7 h 14 min
